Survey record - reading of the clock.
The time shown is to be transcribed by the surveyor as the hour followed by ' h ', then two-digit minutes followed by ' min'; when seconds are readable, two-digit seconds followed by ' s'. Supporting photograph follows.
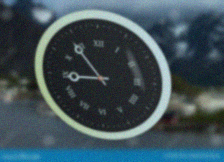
8 h 54 min
